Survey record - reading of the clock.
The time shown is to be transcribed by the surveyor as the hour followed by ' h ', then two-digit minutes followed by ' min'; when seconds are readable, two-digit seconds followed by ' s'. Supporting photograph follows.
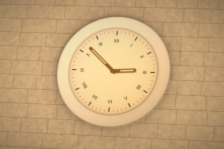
2 h 52 min
